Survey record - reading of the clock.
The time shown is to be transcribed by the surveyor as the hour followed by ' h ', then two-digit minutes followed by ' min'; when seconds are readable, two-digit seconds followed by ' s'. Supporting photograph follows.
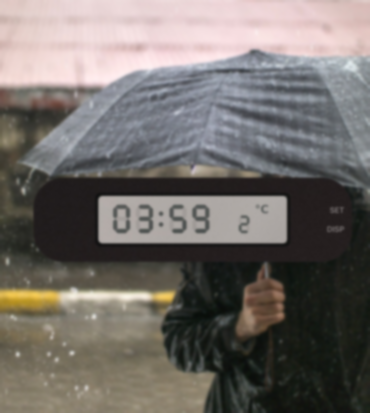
3 h 59 min
